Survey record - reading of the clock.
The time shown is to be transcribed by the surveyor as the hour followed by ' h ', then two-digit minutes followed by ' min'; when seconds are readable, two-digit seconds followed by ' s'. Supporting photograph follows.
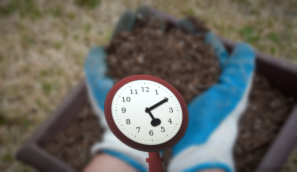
5 h 10 min
